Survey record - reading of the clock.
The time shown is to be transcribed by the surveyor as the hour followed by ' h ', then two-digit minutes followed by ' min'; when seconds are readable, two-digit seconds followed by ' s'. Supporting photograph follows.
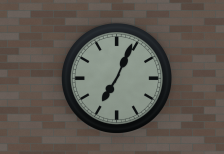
7 h 04 min
